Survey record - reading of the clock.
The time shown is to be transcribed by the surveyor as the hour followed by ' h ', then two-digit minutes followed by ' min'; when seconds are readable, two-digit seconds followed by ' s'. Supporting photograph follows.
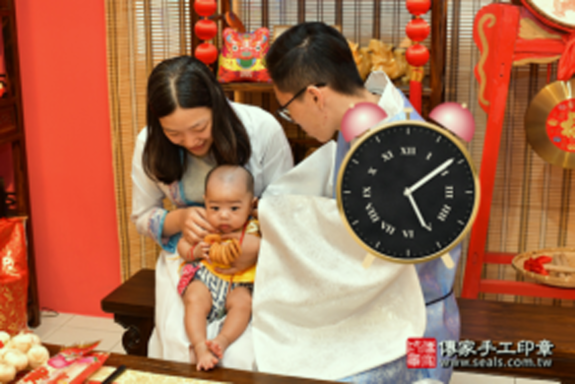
5 h 09 min
